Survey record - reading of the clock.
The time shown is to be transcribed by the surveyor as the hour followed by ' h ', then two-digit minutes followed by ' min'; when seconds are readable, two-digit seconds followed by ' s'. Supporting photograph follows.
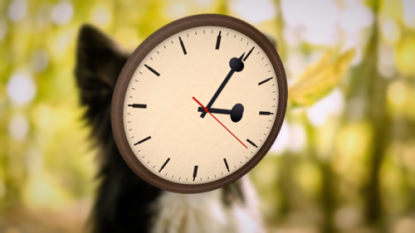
3 h 04 min 21 s
